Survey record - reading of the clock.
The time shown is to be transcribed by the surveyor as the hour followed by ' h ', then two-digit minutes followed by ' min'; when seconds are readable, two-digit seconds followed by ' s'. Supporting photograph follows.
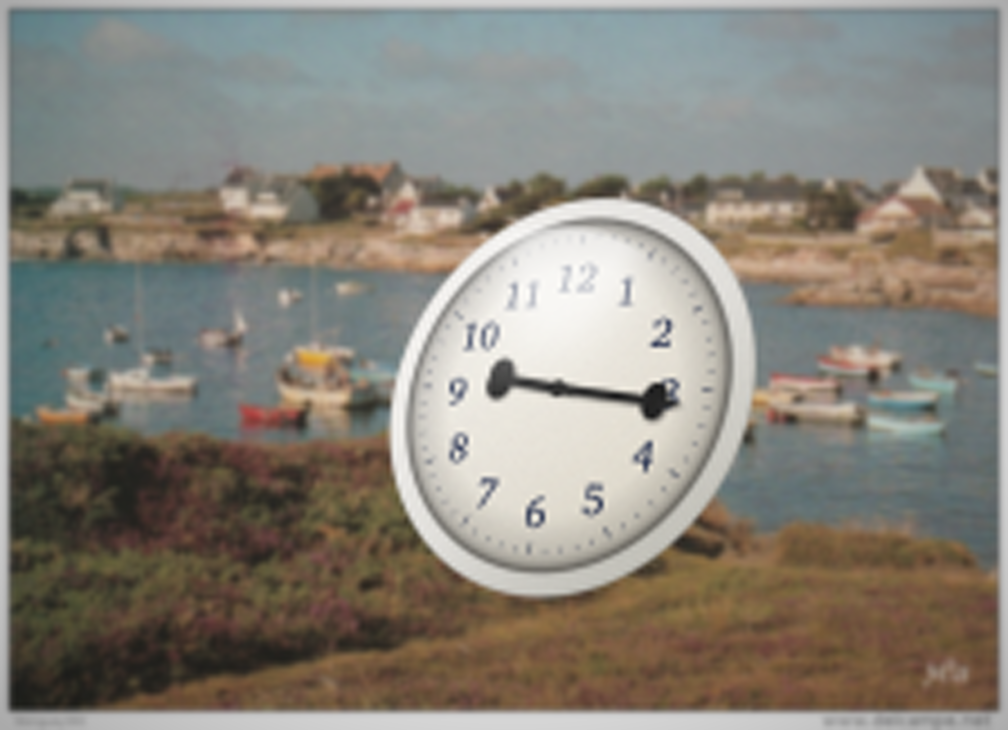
9 h 16 min
